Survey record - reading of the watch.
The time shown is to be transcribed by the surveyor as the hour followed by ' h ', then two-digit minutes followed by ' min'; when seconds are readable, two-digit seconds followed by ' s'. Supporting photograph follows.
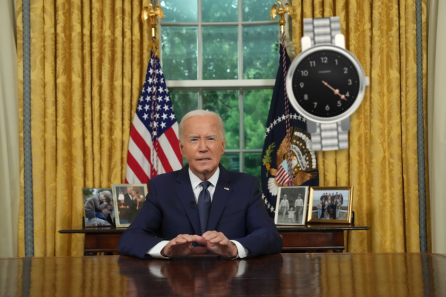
4 h 22 min
